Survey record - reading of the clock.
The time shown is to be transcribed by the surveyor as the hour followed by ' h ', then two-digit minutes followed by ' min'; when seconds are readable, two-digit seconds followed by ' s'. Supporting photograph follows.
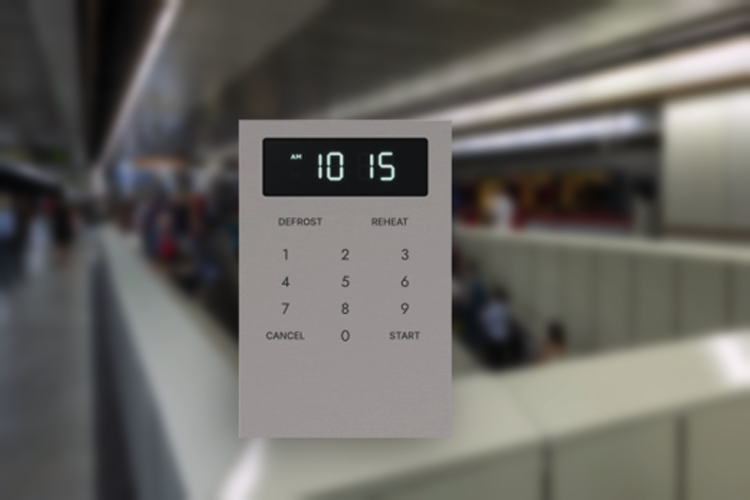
10 h 15 min
